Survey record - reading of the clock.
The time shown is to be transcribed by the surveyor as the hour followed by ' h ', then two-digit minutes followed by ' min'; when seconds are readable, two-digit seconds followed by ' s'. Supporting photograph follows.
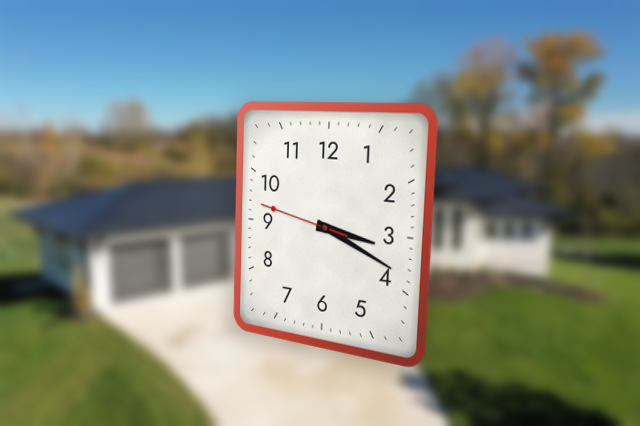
3 h 18 min 47 s
